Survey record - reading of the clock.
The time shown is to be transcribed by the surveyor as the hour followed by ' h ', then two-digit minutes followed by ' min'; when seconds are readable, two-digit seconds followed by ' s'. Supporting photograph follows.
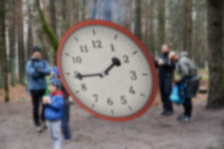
1 h 44 min
